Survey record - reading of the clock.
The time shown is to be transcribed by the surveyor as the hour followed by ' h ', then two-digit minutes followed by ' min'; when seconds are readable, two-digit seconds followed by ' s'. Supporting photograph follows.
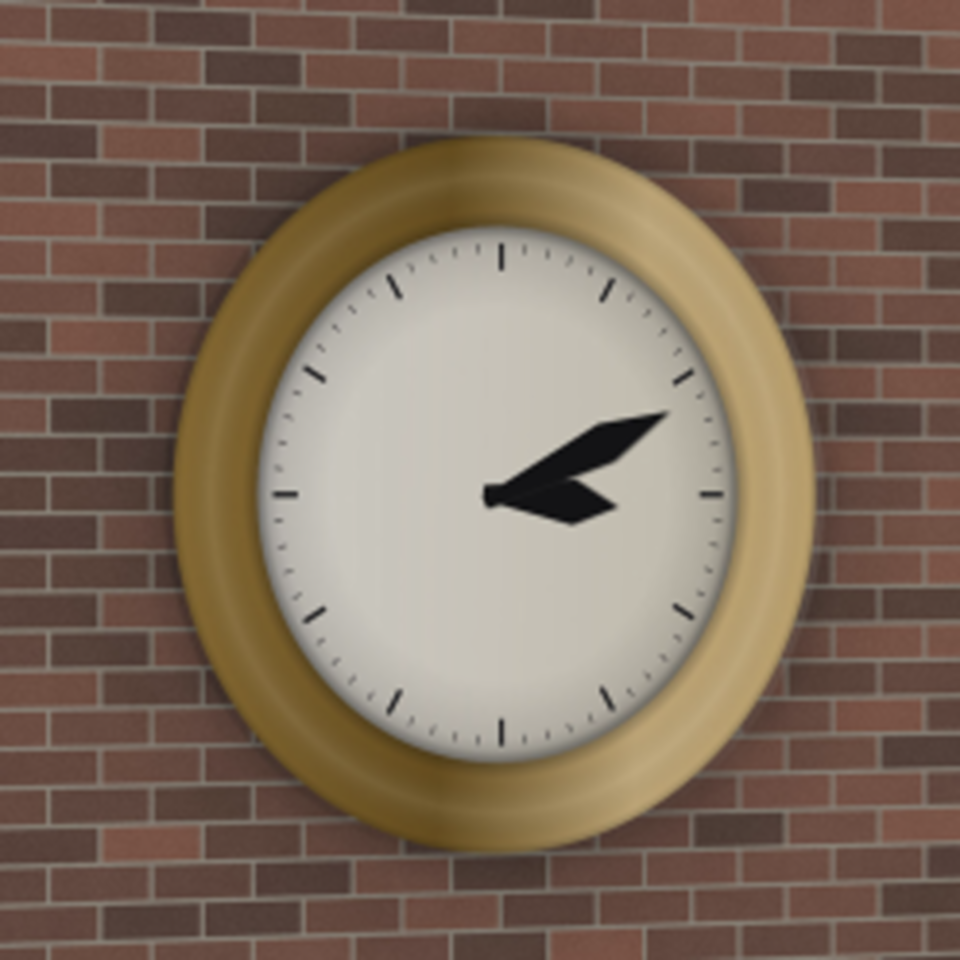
3 h 11 min
